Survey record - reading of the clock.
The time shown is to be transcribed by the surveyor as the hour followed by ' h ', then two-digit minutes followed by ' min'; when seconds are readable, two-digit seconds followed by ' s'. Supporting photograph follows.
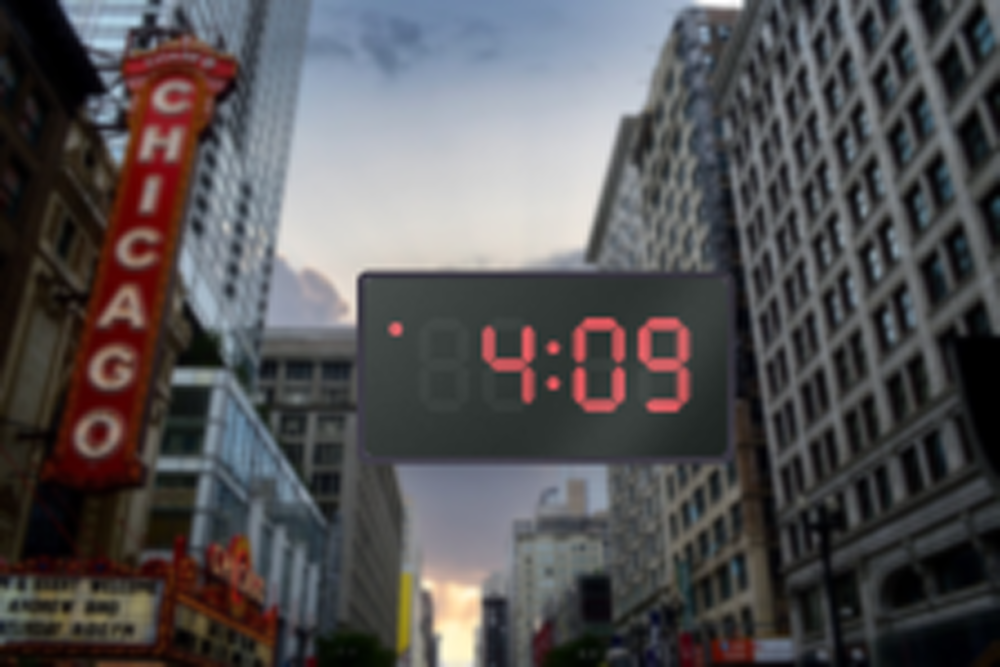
4 h 09 min
